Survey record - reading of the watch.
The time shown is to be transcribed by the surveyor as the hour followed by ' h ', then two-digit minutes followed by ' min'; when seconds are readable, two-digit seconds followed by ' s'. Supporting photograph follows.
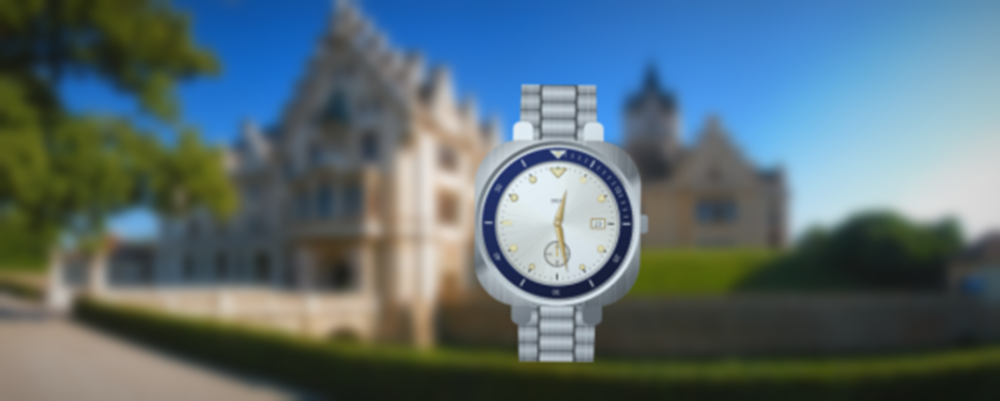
12 h 28 min
